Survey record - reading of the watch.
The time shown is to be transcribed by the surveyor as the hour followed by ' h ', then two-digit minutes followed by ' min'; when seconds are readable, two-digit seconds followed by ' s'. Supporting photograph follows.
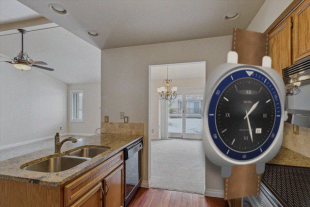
1 h 27 min
